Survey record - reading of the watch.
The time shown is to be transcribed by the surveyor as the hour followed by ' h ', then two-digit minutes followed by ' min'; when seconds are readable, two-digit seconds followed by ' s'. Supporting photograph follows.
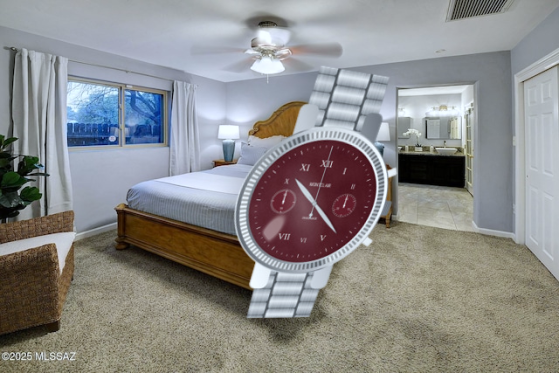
10 h 22 min
